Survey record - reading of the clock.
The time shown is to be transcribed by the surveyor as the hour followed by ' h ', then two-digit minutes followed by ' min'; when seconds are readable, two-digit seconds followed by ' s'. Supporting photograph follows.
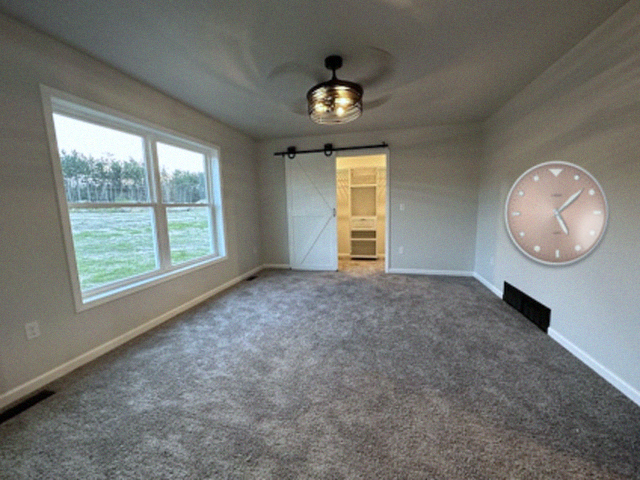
5 h 08 min
